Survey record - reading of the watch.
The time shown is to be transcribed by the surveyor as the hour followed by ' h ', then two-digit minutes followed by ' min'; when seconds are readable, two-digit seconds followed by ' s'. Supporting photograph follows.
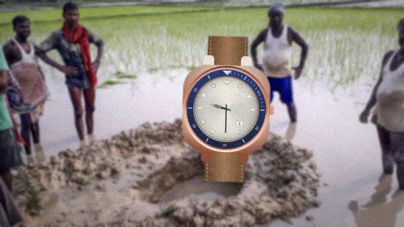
9 h 30 min
